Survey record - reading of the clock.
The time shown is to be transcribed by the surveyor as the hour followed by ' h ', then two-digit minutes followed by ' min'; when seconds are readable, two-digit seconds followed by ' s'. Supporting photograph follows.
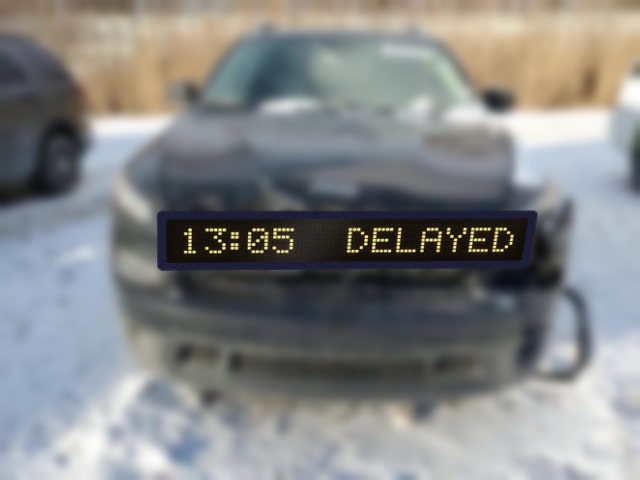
13 h 05 min
